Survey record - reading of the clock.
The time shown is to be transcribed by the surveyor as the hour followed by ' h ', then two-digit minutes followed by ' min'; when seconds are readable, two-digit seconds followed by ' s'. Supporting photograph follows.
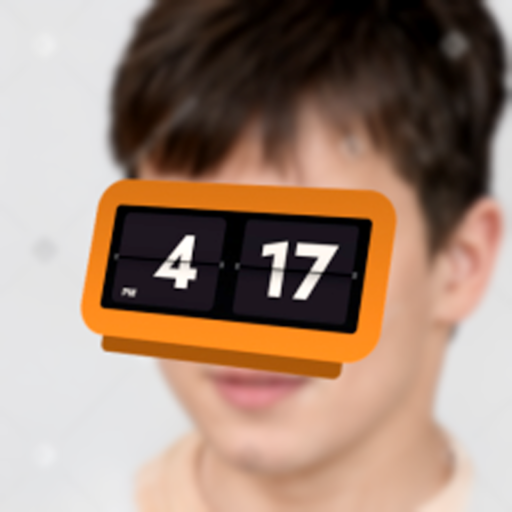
4 h 17 min
